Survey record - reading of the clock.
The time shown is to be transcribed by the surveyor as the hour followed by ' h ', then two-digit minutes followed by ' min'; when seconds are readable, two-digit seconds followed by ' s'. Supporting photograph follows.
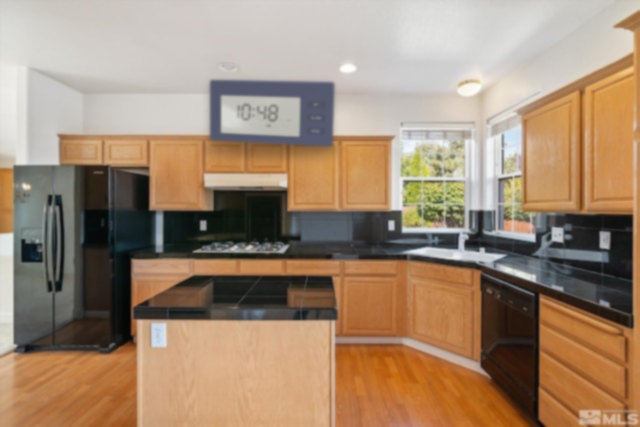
10 h 48 min
